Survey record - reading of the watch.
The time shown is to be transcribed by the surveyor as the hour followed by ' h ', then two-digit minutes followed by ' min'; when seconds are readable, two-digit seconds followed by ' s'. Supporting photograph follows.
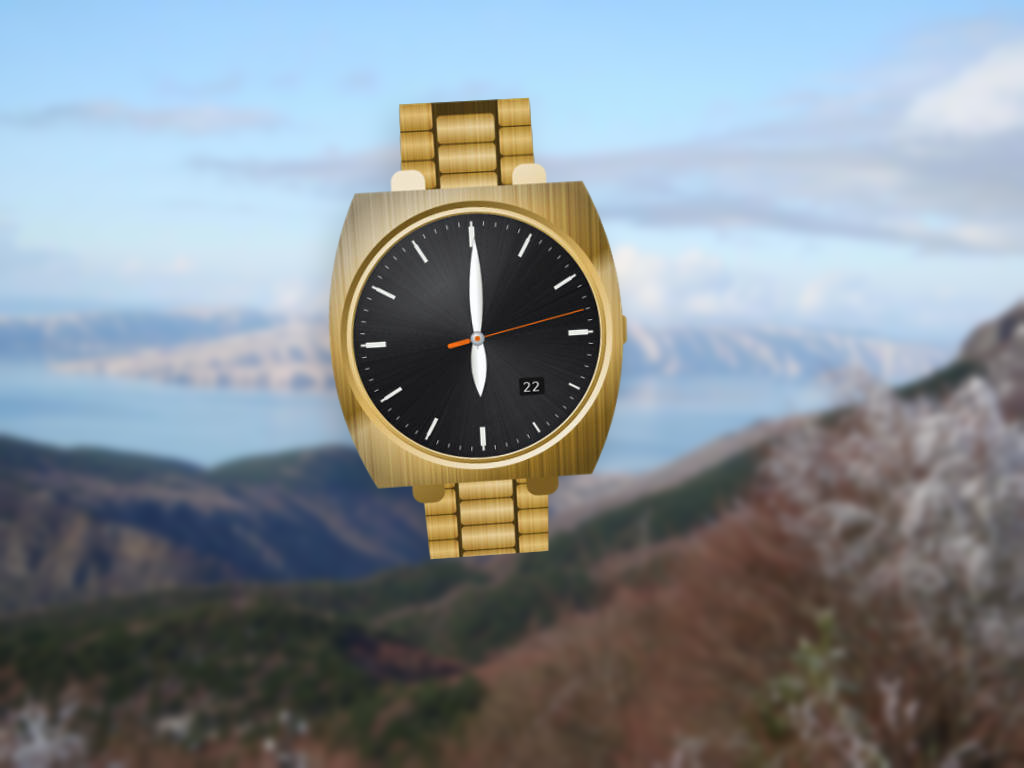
6 h 00 min 13 s
